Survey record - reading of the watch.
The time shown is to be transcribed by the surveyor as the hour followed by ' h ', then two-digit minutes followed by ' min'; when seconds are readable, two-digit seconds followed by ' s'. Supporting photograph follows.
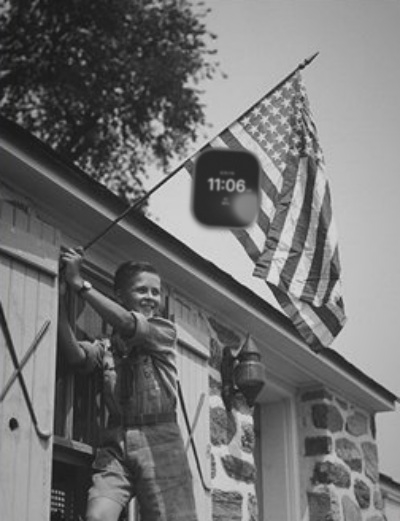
11 h 06 min
